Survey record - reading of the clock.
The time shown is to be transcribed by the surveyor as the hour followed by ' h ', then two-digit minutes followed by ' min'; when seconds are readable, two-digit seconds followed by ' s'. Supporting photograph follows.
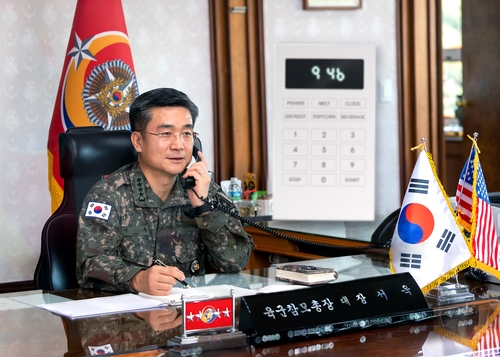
9 h 46 min
